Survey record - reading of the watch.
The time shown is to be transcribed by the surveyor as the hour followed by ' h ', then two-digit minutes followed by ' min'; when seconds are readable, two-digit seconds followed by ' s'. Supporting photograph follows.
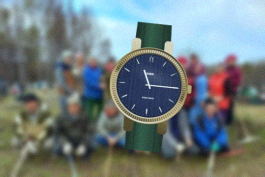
11 h 15 min
